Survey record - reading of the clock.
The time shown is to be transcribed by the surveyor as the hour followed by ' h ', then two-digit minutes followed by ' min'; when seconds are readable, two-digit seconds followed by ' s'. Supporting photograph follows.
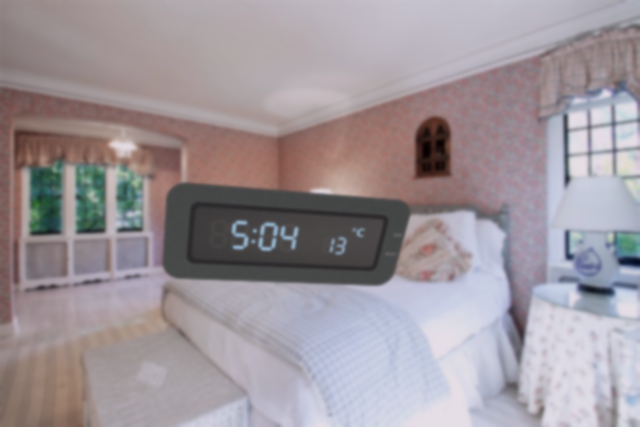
5 h 04 min
